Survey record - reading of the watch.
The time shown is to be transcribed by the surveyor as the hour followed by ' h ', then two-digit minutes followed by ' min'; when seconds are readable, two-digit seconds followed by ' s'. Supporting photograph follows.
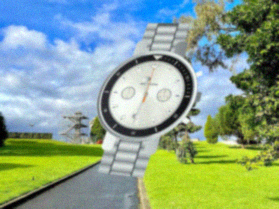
11 h 31 min
